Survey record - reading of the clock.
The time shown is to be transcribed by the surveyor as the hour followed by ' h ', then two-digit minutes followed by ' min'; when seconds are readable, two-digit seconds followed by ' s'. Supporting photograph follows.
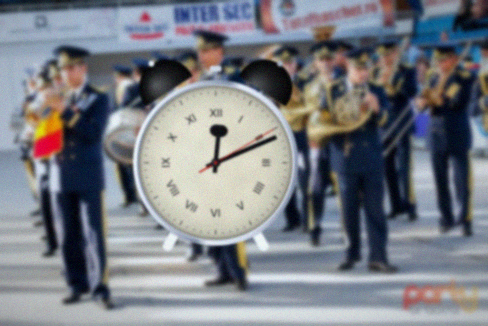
12 h 11 min 10 s
